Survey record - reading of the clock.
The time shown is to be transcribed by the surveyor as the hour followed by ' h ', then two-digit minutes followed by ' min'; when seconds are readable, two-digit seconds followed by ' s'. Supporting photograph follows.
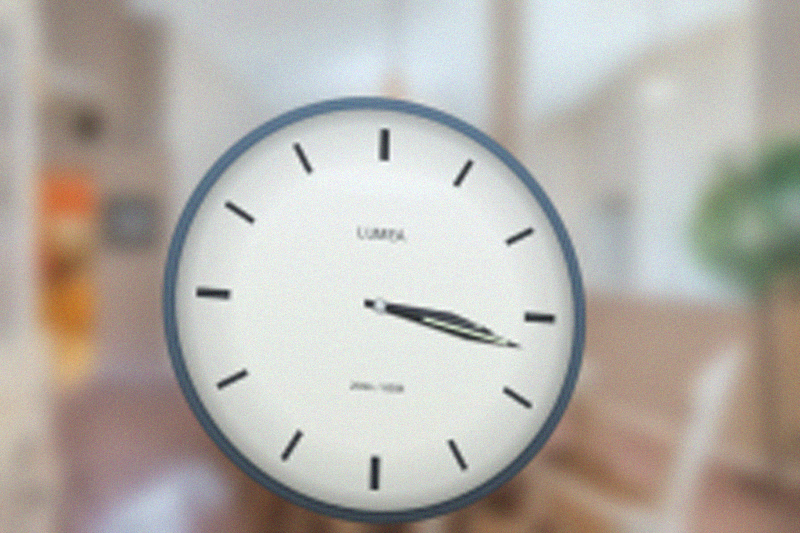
3 h 17 min
